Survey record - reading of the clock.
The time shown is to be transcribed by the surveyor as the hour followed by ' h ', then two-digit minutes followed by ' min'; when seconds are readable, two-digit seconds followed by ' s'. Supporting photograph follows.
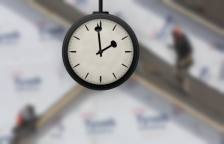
1 h 59 min
